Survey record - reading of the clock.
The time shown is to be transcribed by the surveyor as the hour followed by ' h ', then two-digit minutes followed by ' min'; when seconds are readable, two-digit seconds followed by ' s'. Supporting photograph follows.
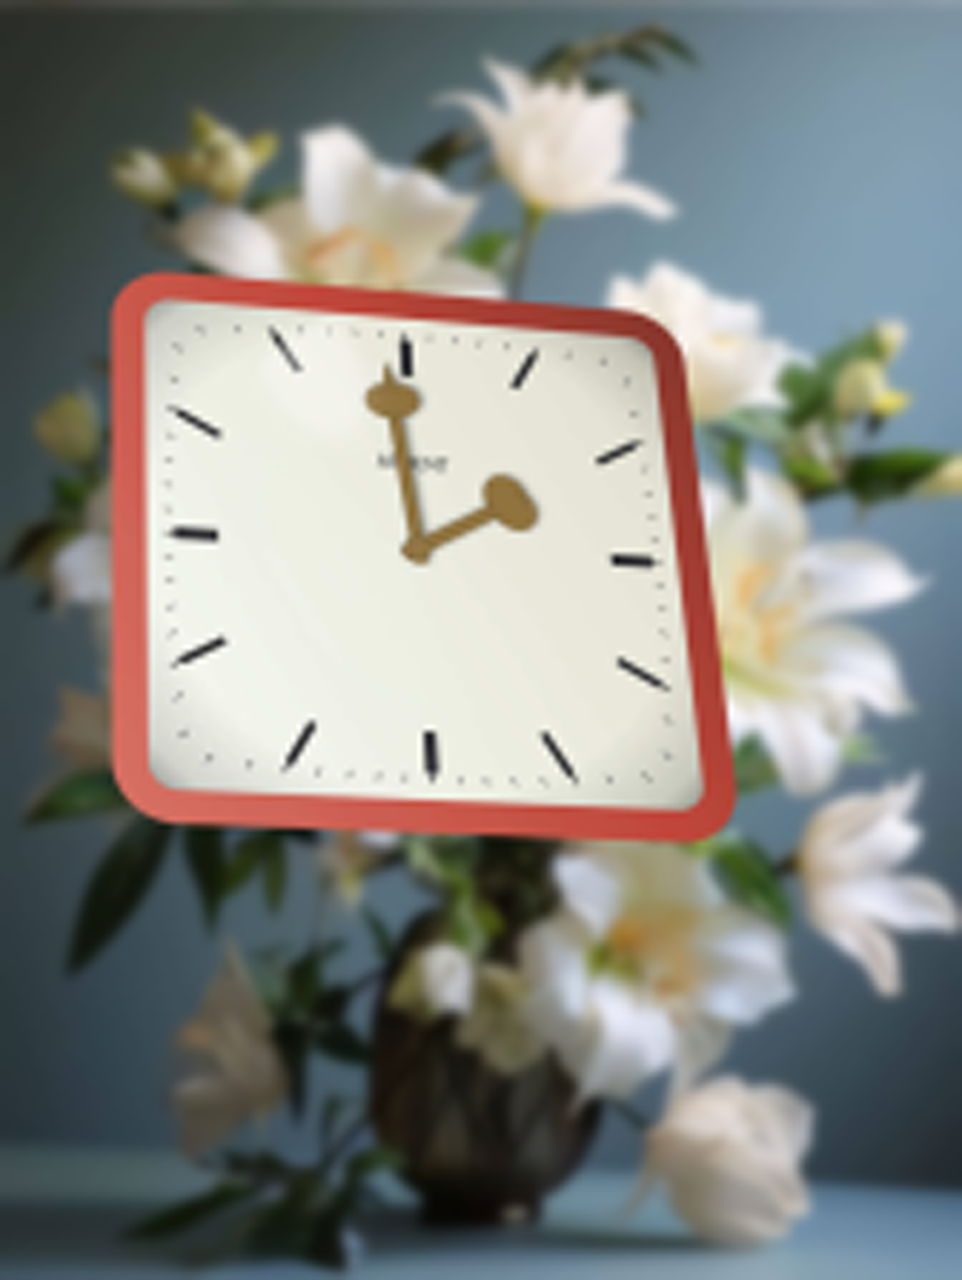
1 h 59 min
